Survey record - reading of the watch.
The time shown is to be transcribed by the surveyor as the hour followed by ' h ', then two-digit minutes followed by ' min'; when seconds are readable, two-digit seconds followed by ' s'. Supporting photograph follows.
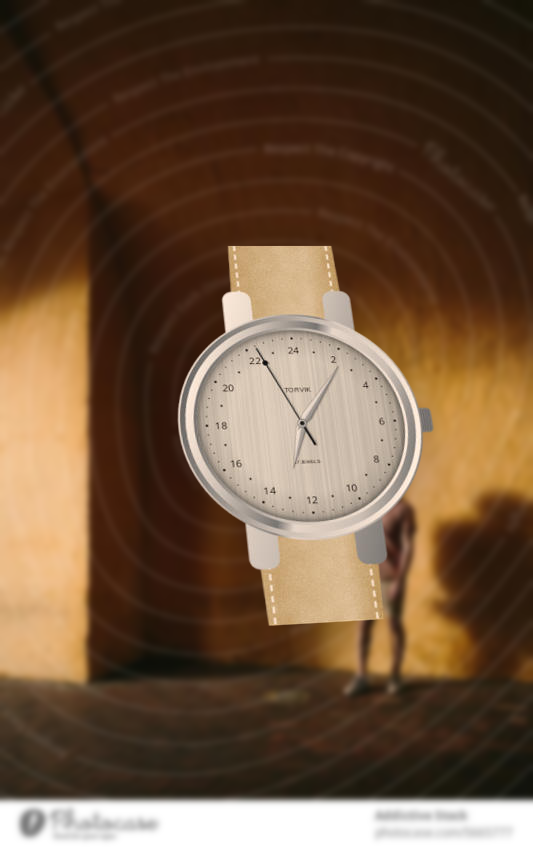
13 h 05 min 56 s
